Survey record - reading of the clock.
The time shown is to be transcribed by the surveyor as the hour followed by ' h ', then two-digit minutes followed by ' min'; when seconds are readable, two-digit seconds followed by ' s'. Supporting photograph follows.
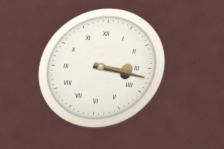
3 h 17 min
